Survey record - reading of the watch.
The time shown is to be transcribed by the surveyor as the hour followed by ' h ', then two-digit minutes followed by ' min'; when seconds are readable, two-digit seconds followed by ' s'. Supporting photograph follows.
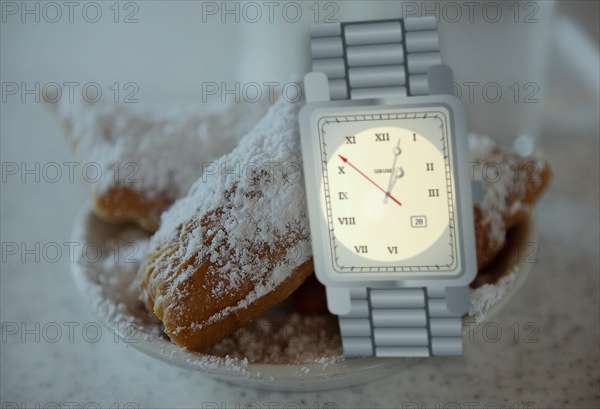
1 h 02 min 52 s
